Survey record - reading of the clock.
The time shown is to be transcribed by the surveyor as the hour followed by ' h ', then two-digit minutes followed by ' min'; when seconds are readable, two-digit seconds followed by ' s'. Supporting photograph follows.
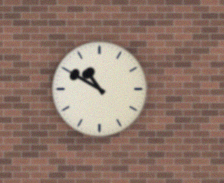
10 h 50 min
